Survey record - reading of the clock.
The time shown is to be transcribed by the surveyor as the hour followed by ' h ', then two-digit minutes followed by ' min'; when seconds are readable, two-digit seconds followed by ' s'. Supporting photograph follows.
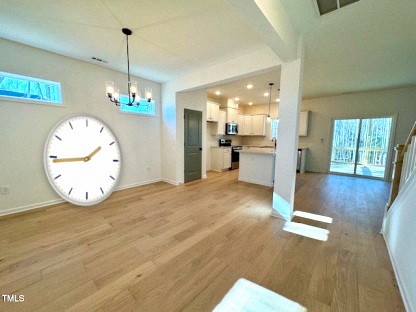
1 h 44 min
